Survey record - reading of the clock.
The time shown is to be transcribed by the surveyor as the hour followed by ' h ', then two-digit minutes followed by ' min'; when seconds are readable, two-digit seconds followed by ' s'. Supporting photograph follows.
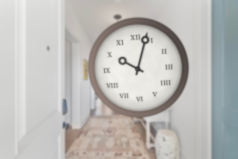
10 h 03 min
